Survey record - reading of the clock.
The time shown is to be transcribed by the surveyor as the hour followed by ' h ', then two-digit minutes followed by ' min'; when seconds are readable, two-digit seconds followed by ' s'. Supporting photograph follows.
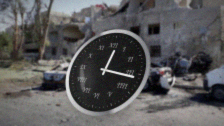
12 h 16 min
